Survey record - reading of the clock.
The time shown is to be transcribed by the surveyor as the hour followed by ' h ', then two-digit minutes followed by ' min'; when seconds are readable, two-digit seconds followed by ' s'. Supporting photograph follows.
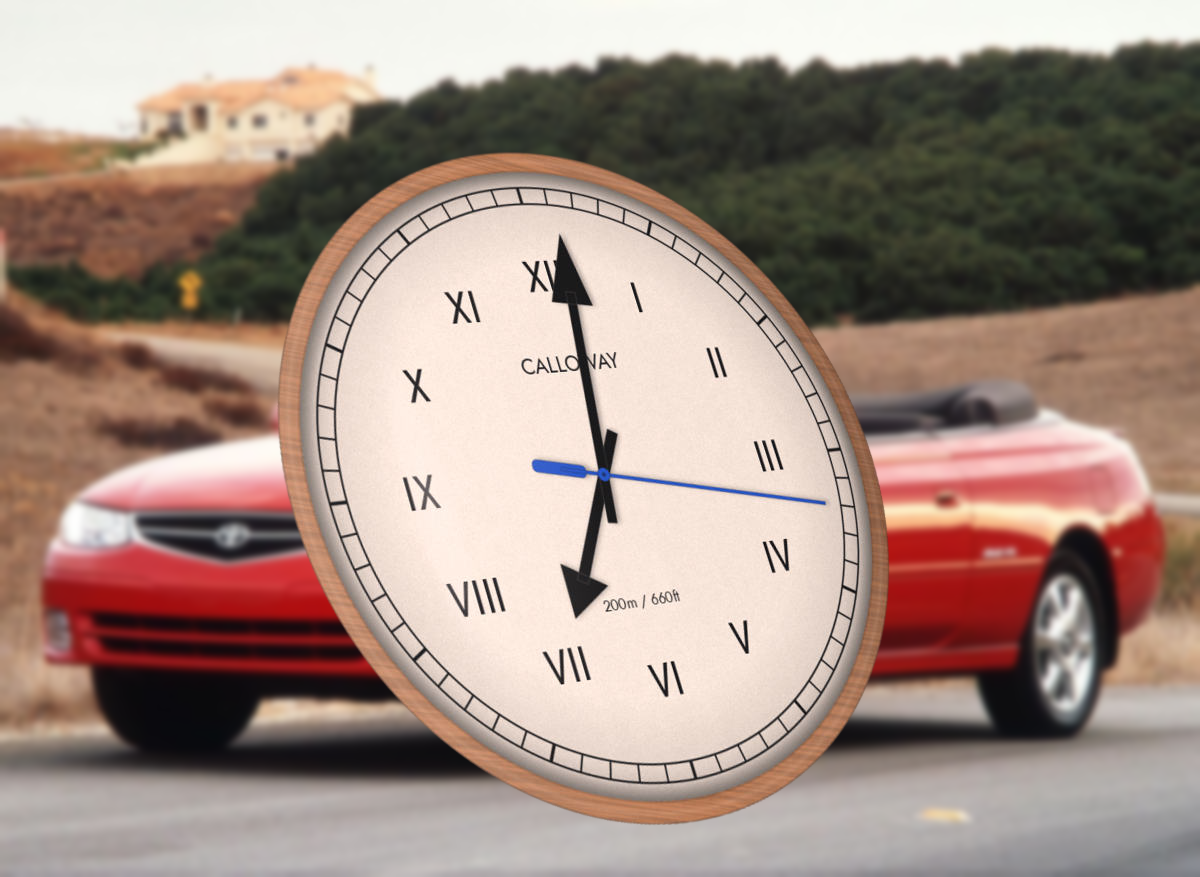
7 h 01 min 17 s
